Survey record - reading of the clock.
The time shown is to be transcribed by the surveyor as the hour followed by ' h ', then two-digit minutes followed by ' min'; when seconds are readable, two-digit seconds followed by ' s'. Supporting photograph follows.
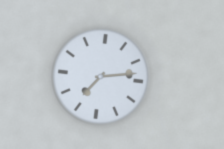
7 h 13 min
